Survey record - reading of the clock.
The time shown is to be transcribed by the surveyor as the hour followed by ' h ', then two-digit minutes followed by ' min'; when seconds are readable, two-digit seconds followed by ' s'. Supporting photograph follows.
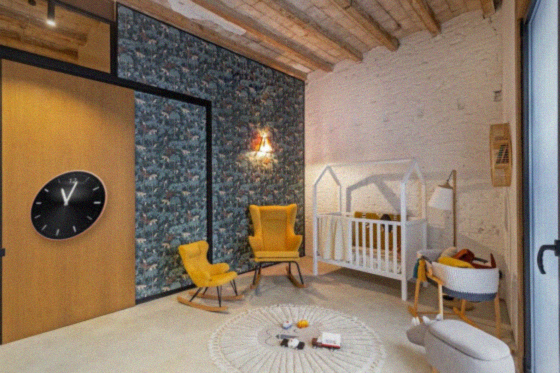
11 h 02 min
